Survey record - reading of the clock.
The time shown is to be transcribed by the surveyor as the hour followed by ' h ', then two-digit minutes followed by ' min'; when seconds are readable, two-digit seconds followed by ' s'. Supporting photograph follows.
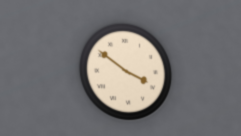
3 h 51 min
